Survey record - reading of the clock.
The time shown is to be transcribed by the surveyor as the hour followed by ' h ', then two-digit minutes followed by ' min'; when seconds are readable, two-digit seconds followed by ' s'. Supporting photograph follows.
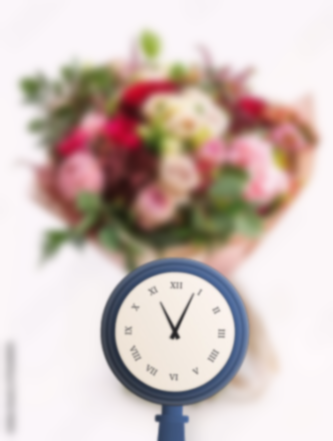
11 h 04 min
